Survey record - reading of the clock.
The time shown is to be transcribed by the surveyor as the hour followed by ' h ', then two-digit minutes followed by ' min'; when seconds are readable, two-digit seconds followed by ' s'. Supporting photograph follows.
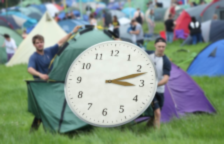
3 h 12 min
